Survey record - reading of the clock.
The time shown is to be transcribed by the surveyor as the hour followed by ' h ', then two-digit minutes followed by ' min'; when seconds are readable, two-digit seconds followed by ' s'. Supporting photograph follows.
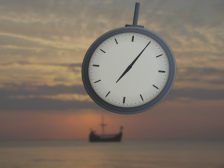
7 h 05 min
